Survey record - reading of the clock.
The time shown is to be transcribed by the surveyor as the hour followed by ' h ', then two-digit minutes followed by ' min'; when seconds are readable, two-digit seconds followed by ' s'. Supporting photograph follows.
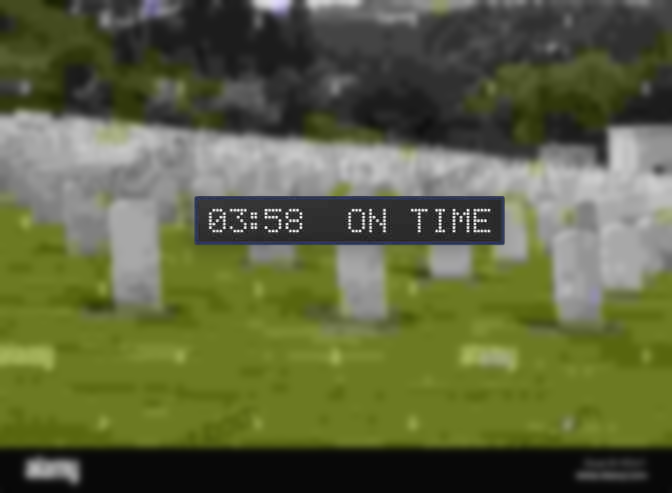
3 h 58 min
